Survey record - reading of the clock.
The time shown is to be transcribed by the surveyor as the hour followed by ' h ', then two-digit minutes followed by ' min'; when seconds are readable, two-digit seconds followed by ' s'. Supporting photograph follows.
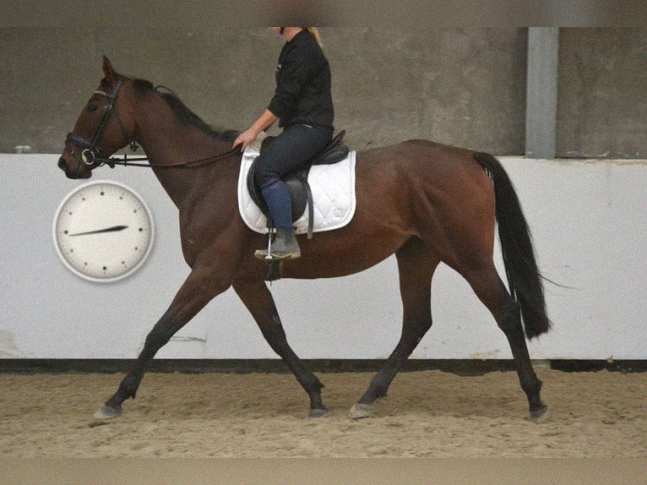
2 h 44 min
